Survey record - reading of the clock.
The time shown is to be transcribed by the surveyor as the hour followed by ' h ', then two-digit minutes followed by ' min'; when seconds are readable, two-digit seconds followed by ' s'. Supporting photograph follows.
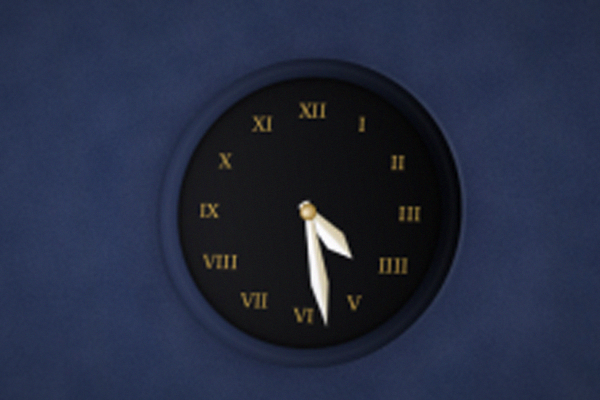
4 h 28 min
